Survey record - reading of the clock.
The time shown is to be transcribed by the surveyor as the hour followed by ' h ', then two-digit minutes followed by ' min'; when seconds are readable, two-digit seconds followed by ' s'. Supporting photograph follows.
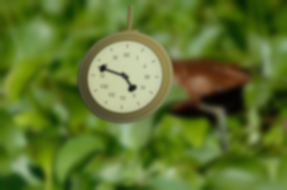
4 h 48 min
